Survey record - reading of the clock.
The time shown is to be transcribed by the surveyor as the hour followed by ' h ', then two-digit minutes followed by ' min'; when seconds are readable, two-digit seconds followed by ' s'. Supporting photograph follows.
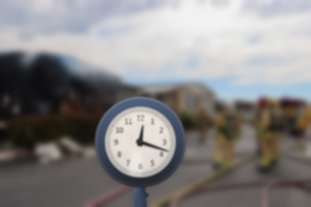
12 h 18 min
